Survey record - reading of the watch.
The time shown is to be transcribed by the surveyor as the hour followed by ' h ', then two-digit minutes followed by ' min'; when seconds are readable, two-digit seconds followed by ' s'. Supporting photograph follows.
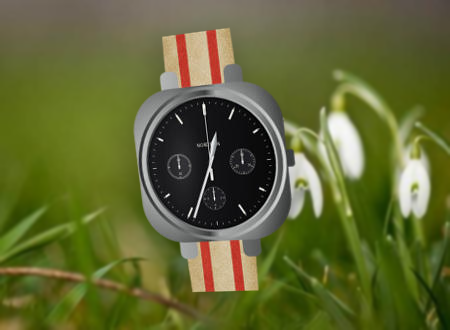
12 h 34 min
